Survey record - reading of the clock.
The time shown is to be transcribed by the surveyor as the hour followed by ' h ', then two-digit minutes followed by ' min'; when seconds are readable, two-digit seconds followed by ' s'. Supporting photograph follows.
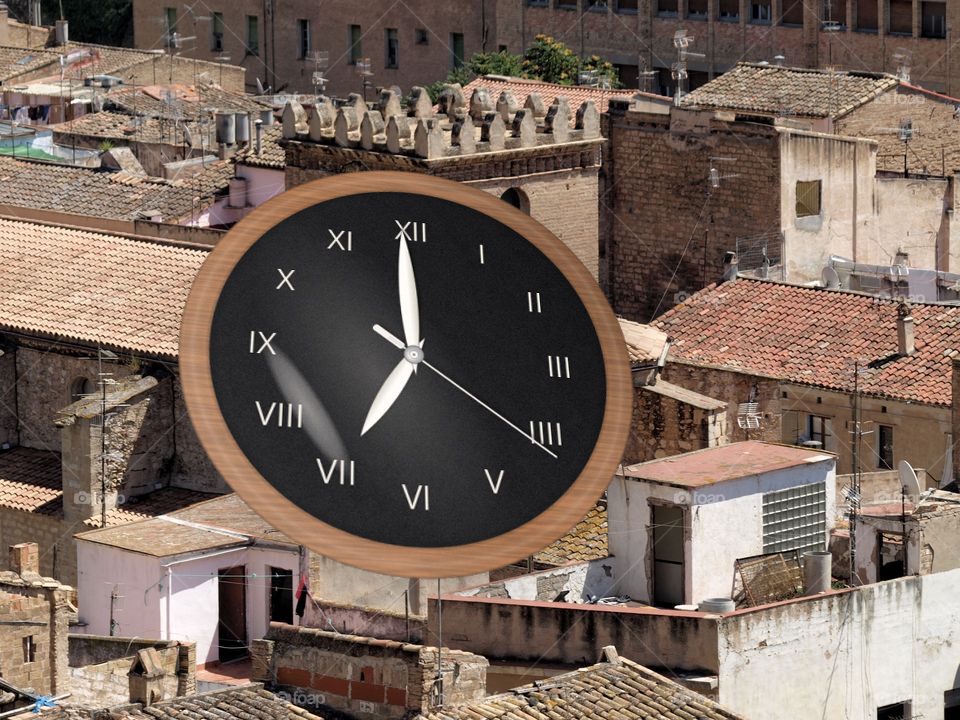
6 h 59 min 21 s
